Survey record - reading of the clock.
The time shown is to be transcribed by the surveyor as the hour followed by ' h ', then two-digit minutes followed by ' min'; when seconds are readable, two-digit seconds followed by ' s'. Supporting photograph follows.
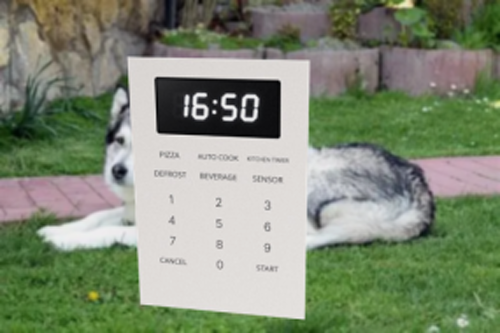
16 h 50 min
